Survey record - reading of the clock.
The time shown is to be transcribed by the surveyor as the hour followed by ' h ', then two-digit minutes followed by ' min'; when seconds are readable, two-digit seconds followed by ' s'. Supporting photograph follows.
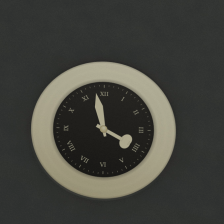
3 h 58 min
